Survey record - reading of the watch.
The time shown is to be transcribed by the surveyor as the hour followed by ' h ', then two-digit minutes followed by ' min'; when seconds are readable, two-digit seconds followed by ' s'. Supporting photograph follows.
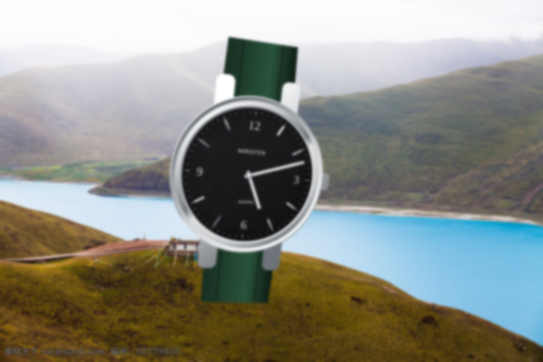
5 h 12 min
